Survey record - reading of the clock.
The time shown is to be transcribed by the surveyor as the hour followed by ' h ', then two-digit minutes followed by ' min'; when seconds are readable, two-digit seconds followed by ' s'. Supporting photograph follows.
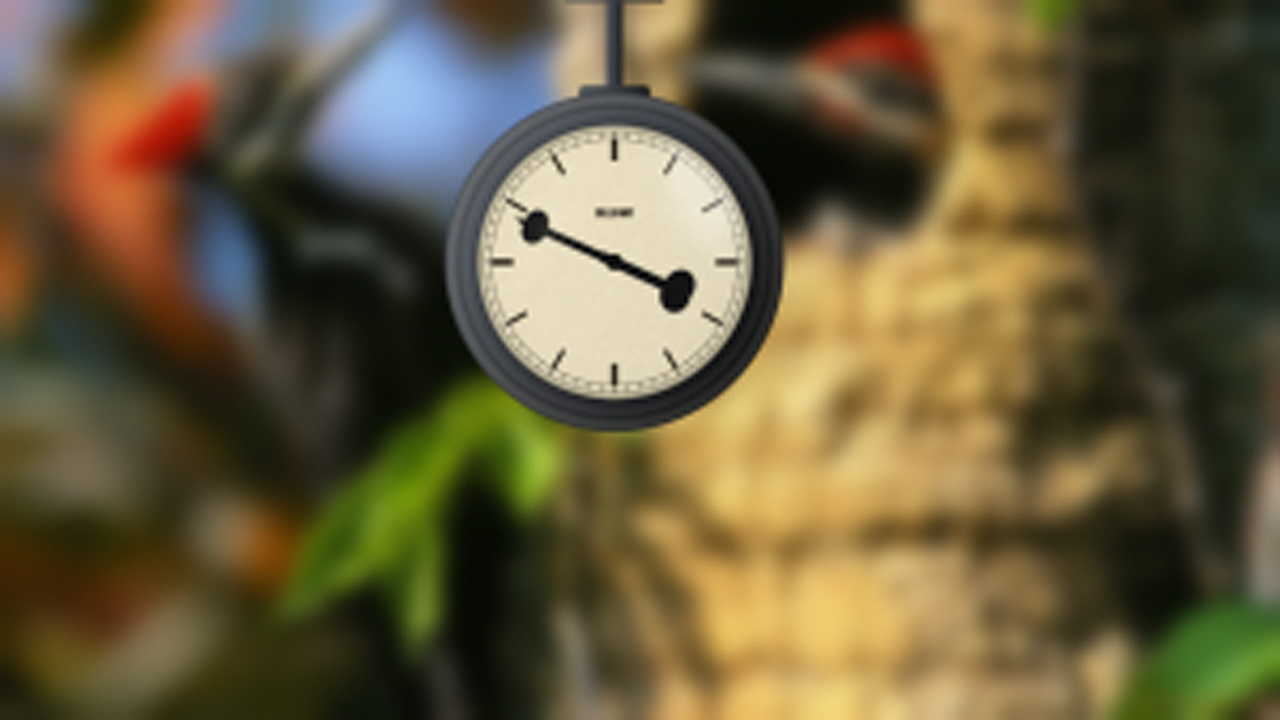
3 h 49 min
